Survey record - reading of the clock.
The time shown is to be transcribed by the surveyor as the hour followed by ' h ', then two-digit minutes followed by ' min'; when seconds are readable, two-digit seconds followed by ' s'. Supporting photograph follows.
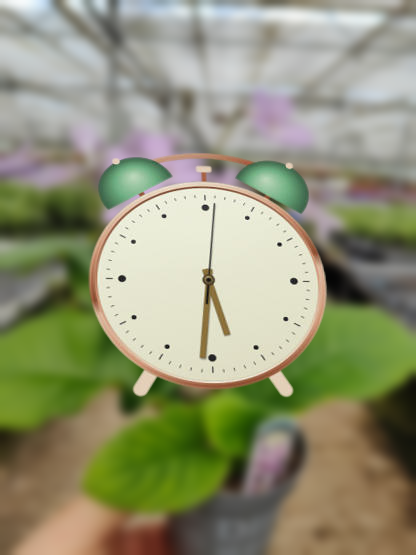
5 h 31 min 01 s
